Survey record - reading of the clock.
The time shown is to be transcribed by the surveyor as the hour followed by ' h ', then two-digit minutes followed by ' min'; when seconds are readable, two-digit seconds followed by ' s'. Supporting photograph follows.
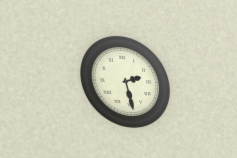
2 h 29 min
